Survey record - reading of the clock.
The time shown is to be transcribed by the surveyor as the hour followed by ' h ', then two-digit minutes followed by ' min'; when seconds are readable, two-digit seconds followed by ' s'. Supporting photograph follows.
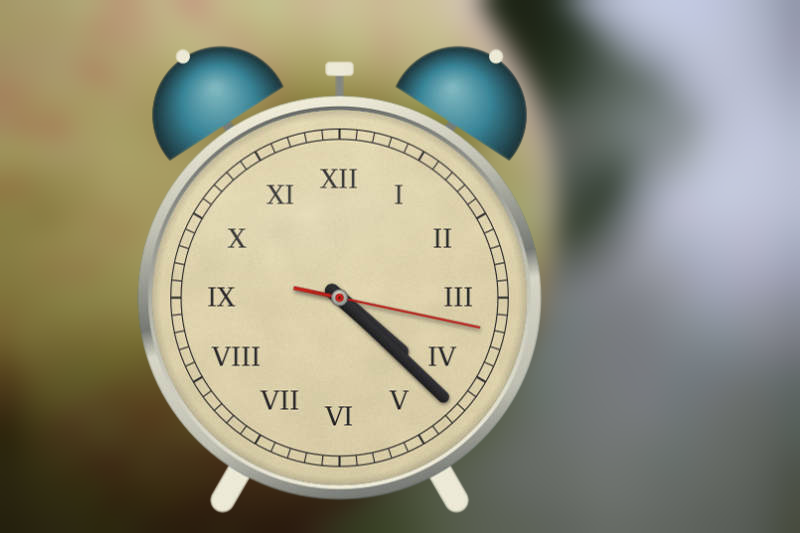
4 h 22 min 17 s
